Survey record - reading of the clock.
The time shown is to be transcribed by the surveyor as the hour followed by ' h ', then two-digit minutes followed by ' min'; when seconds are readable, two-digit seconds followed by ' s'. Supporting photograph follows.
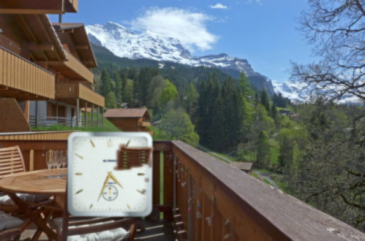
4 h 34 min
